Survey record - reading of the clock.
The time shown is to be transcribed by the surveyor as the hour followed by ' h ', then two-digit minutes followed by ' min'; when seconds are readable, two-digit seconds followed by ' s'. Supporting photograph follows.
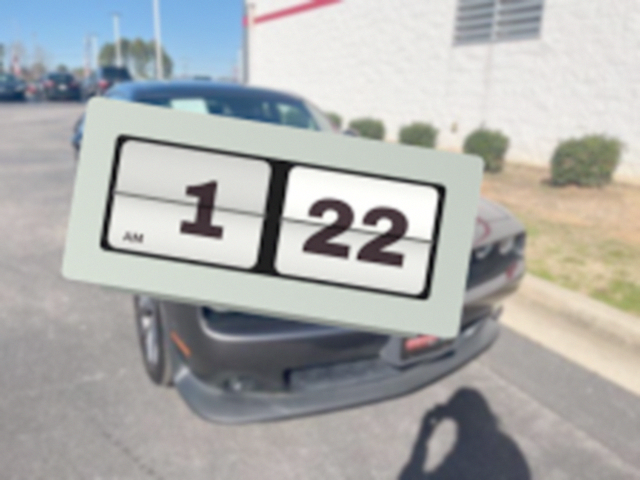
1 h 22 min
